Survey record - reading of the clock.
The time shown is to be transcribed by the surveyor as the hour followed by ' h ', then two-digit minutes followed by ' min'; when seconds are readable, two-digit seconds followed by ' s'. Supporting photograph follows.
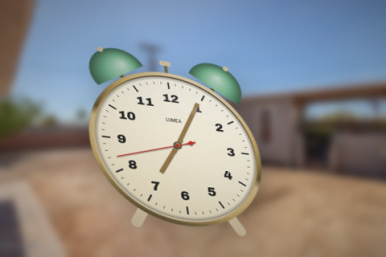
7 h 04 min 42 s
